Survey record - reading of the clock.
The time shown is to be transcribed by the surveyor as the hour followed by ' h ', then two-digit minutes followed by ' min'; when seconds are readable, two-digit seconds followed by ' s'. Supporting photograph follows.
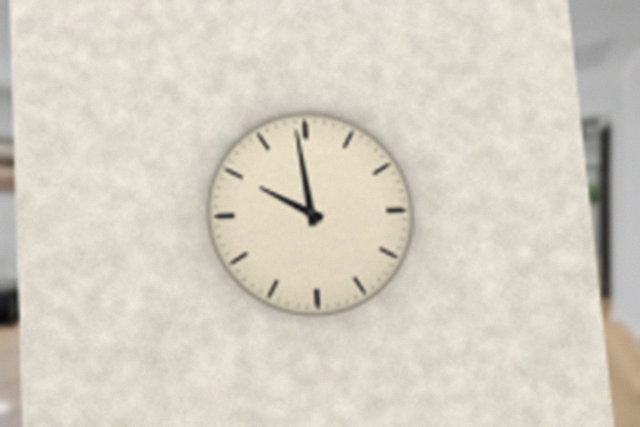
9 h 59 min
